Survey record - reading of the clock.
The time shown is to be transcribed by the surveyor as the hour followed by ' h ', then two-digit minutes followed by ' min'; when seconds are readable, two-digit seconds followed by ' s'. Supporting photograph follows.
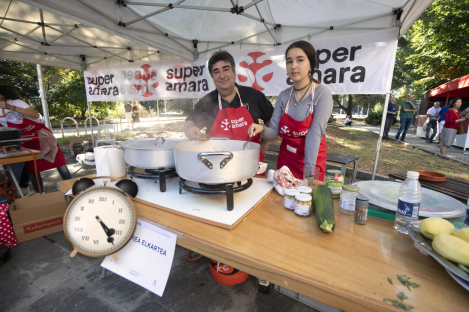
4 h 24 min
